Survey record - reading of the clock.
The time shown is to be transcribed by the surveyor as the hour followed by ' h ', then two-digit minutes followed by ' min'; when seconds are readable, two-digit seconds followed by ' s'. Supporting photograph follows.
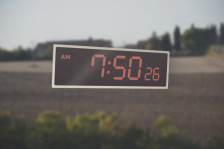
7 h 50 min 26 s
